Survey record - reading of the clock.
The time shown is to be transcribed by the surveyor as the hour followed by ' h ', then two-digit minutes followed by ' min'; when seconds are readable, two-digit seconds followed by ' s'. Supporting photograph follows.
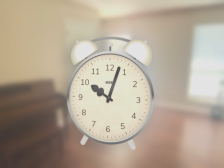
10 h 03 min
